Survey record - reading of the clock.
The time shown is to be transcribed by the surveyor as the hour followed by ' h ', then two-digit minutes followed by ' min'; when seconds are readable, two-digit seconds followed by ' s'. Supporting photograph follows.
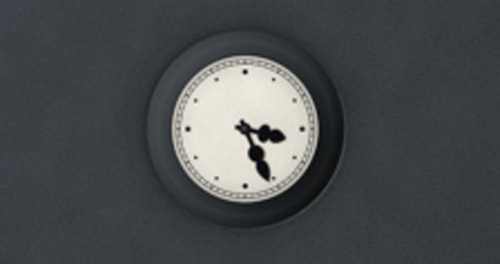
3 h 26 min
